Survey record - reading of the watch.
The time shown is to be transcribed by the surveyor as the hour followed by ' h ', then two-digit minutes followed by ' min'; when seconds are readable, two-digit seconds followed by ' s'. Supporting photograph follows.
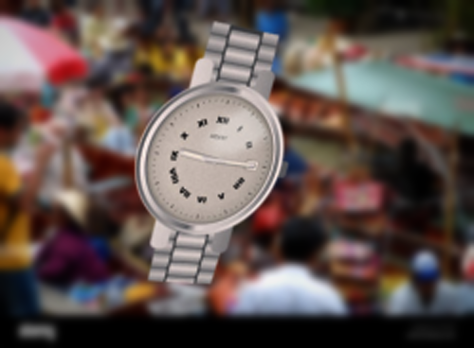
9 h 15 min
